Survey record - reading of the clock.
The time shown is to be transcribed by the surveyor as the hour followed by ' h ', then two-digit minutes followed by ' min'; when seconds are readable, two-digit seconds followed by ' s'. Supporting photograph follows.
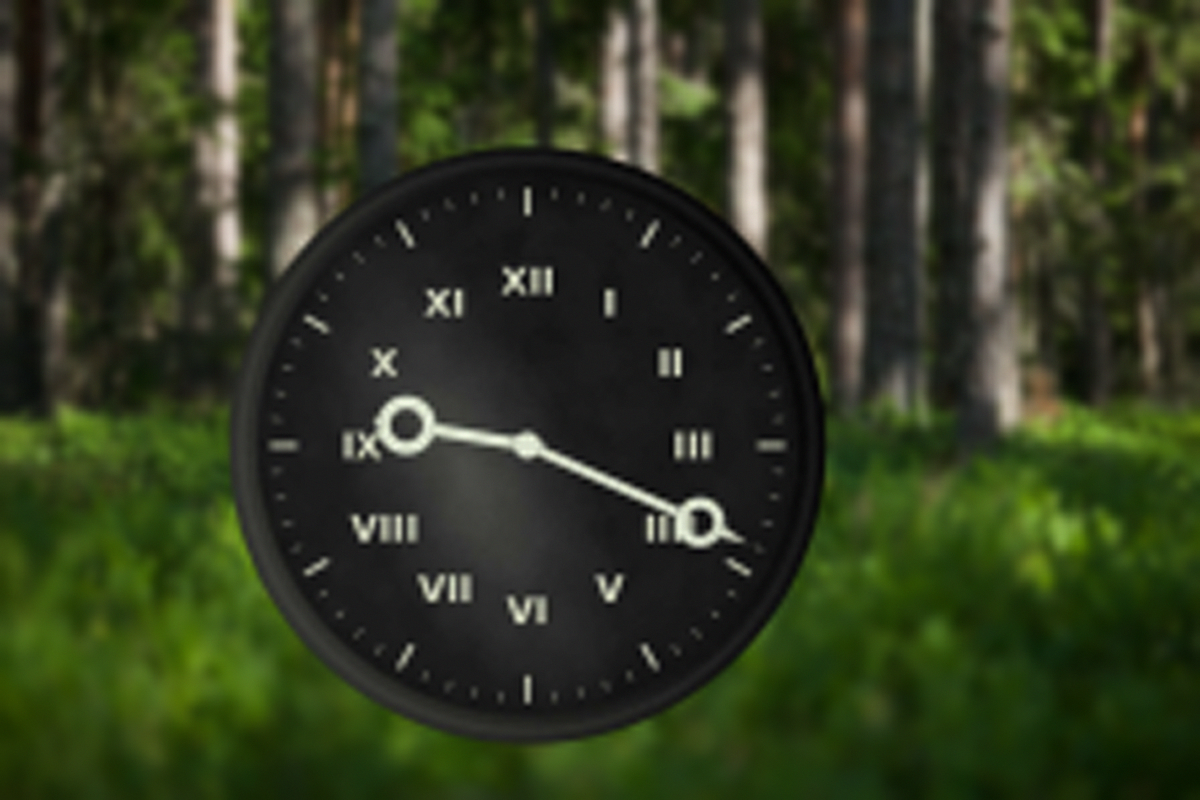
9 h 19 min
